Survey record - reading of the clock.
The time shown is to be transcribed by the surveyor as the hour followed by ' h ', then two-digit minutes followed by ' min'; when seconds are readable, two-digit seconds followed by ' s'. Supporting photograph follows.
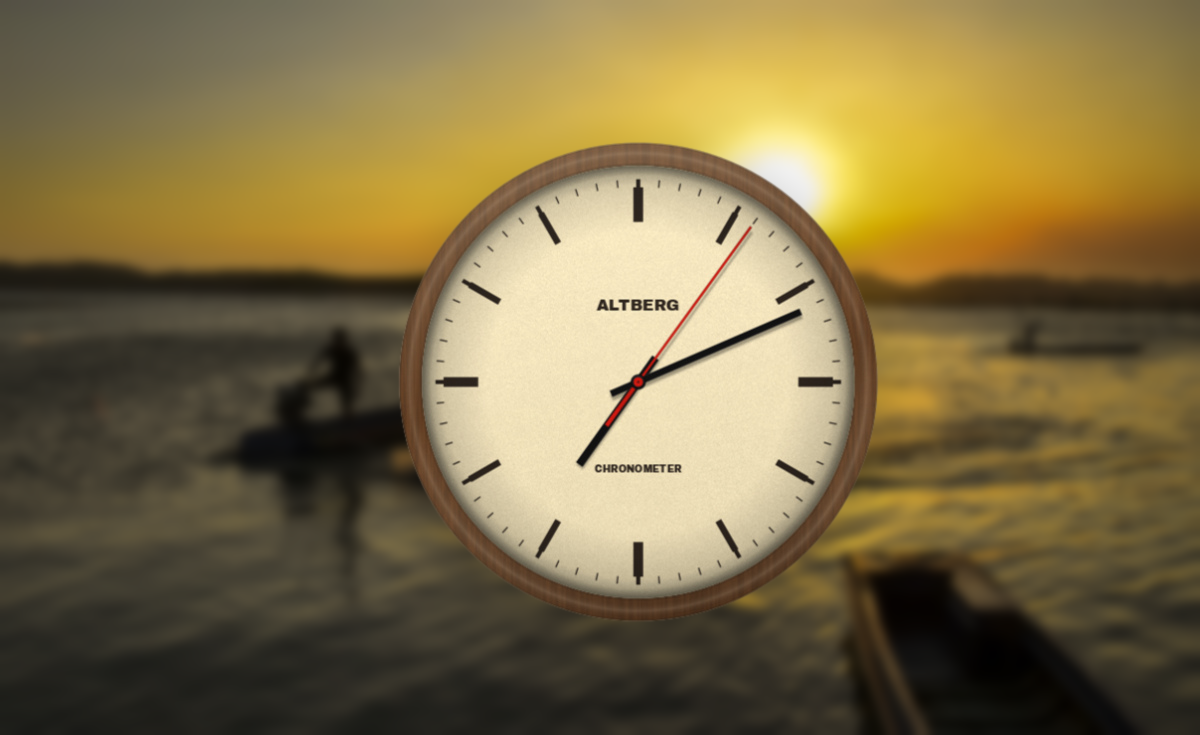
7 h 11 min 06 s
